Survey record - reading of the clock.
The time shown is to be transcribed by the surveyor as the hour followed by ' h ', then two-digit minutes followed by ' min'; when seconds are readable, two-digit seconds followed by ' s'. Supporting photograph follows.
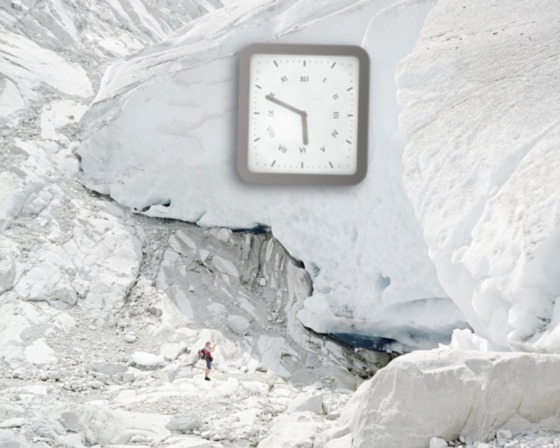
5 h 49 min
